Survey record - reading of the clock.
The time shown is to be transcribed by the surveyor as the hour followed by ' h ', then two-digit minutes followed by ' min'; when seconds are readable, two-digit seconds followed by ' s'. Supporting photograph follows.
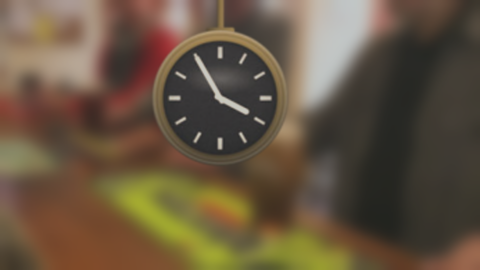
3 h 55 min
